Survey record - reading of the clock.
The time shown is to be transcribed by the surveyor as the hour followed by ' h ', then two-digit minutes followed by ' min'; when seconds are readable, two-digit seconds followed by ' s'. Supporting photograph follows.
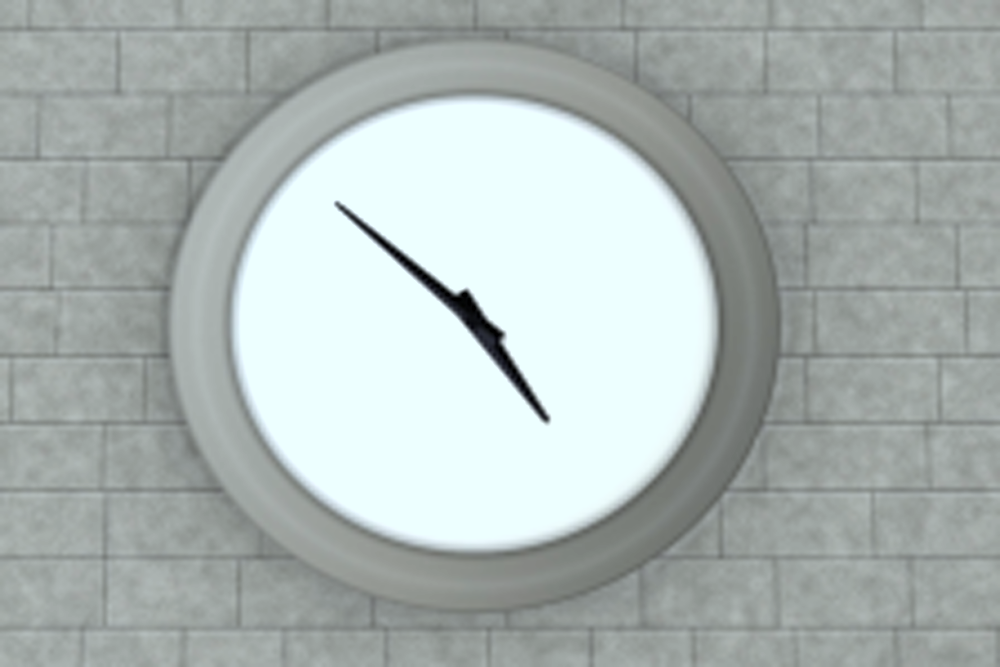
4 h 52 min
